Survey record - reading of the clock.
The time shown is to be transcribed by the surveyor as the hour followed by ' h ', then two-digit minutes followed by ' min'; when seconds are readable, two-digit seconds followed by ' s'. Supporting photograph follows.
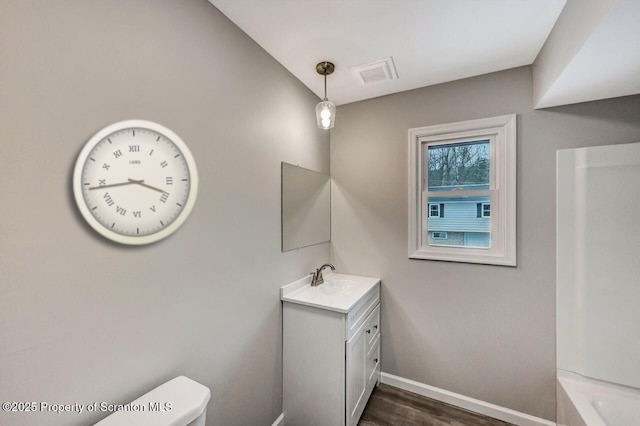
3 h 44 min
